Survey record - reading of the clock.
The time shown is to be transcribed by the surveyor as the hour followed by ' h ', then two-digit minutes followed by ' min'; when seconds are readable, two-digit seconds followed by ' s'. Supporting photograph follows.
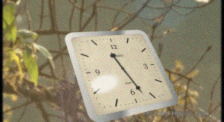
11 h 27 min
